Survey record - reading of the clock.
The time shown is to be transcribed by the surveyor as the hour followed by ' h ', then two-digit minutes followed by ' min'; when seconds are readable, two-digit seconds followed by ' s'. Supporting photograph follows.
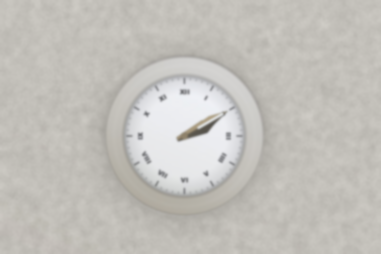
2 h 10 min
